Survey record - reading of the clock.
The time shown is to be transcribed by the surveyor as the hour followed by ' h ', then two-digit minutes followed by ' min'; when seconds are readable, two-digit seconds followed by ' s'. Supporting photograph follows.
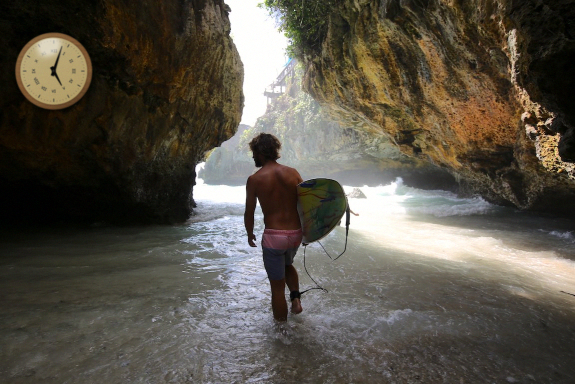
5 h 03 min
